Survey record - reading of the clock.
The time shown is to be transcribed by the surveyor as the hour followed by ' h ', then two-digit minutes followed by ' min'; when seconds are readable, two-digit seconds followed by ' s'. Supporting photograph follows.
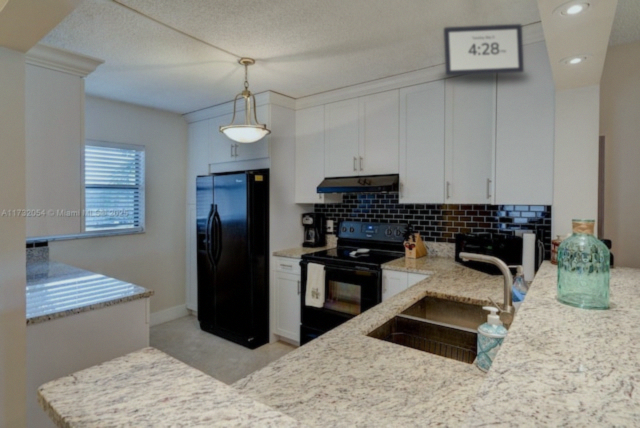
4 h 28 min
